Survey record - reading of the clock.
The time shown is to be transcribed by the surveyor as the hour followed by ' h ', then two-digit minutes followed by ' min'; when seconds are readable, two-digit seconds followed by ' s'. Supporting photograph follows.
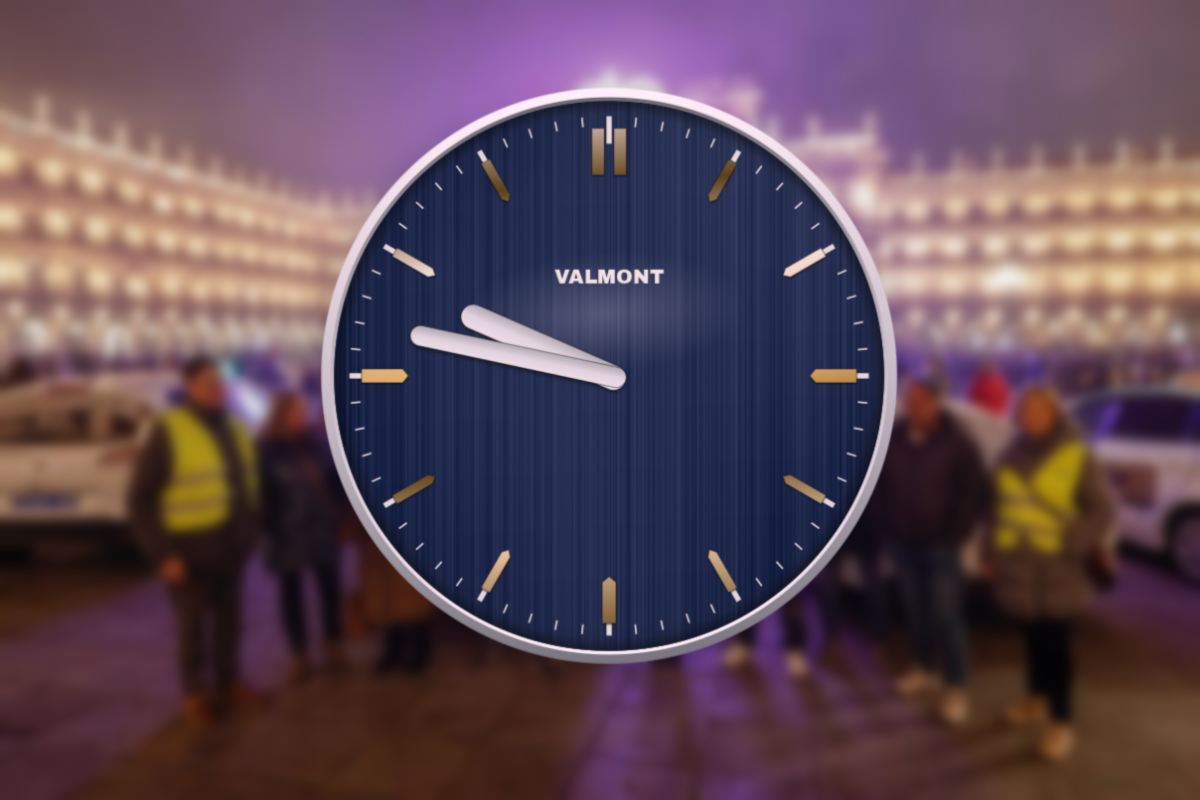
9 h 47 min
